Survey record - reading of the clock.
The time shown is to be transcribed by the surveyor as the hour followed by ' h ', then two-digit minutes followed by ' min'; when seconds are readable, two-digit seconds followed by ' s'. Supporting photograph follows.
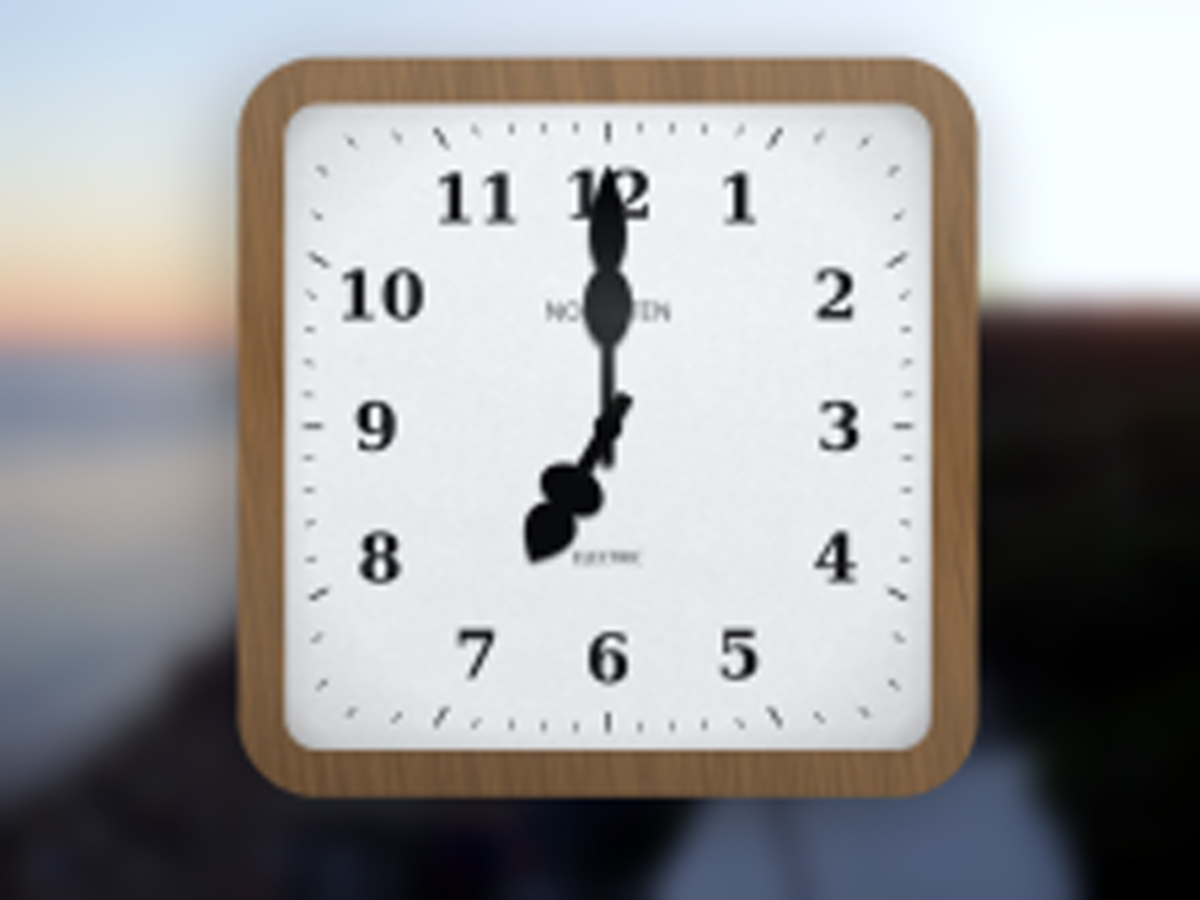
7 h 00 min
